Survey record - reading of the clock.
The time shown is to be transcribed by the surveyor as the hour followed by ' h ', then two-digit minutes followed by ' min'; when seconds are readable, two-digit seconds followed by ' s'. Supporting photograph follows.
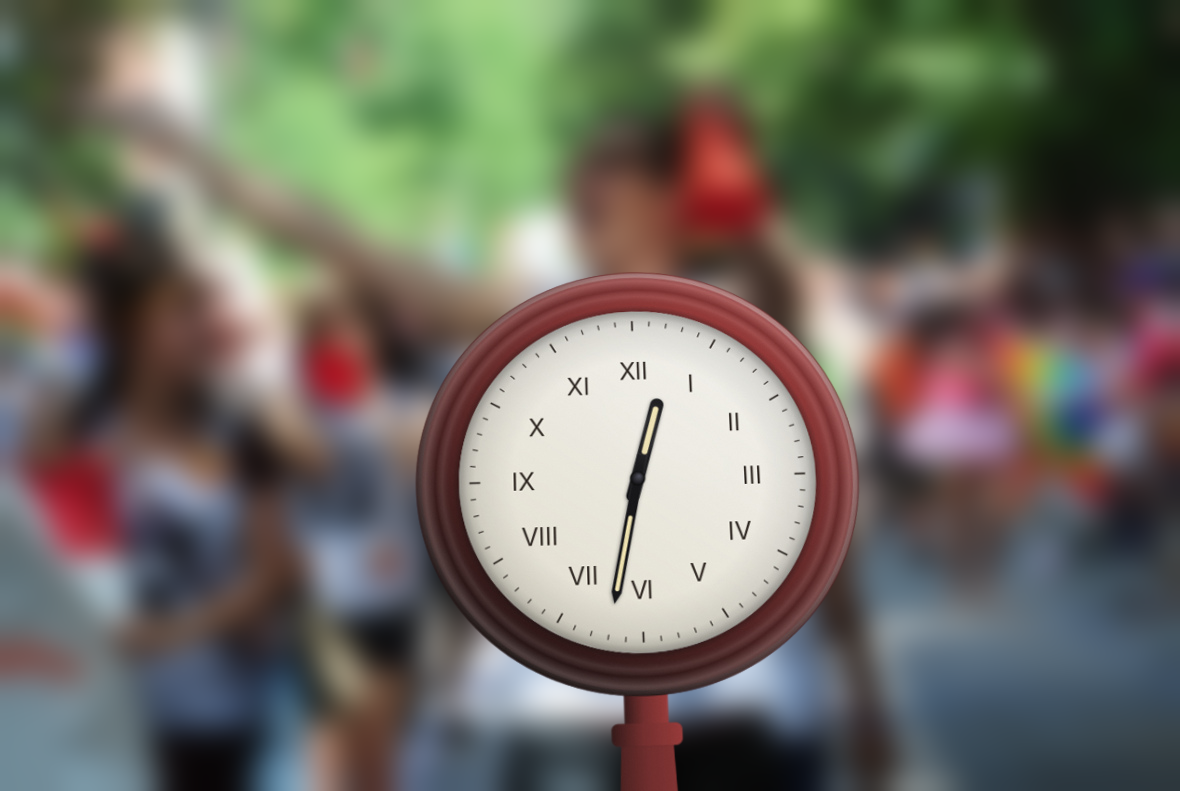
12 h 32 min
